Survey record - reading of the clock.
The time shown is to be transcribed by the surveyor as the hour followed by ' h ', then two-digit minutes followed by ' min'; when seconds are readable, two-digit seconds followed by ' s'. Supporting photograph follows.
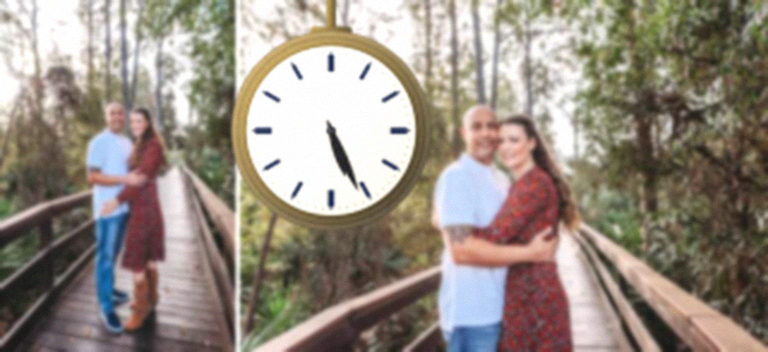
5 h 26 min
